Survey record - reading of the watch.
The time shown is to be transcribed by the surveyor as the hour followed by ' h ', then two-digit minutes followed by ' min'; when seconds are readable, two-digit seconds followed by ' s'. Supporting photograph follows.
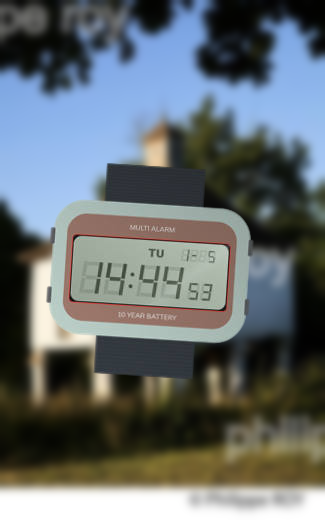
14 h 44 min 53 s
